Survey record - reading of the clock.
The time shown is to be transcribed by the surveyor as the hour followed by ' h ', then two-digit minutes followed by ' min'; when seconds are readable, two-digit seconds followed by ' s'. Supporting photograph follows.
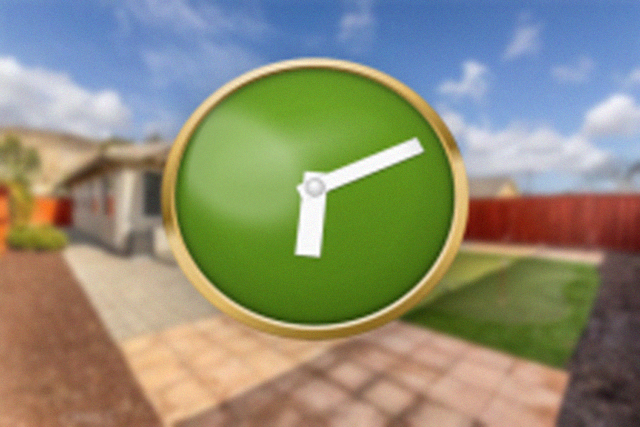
6 h 11 min
